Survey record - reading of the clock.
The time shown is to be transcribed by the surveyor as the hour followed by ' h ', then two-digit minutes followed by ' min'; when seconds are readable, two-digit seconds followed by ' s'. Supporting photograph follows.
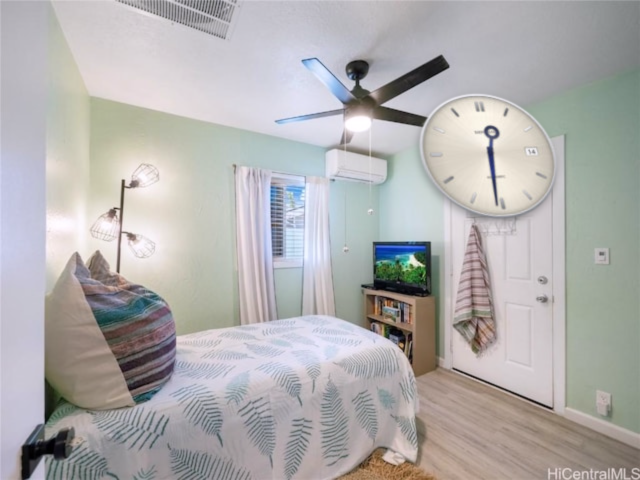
12 h 31 min
